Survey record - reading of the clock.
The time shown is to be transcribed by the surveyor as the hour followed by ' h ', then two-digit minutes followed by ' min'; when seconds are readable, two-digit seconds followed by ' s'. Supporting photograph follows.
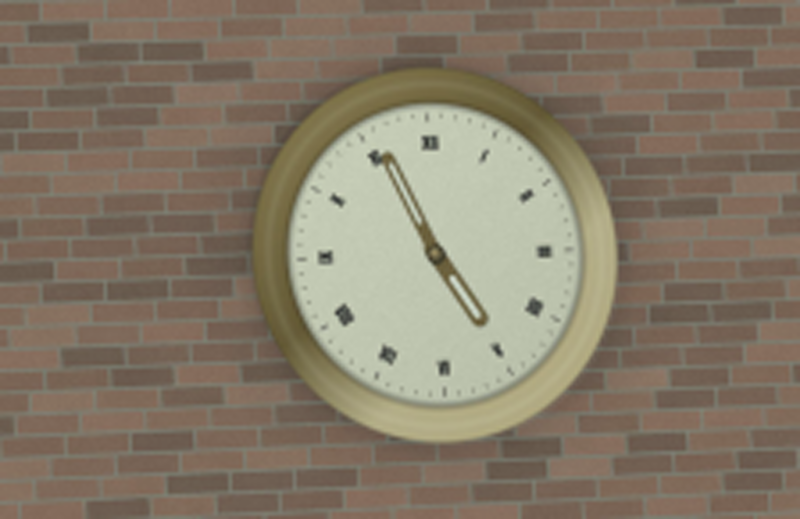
4 h 56 min
